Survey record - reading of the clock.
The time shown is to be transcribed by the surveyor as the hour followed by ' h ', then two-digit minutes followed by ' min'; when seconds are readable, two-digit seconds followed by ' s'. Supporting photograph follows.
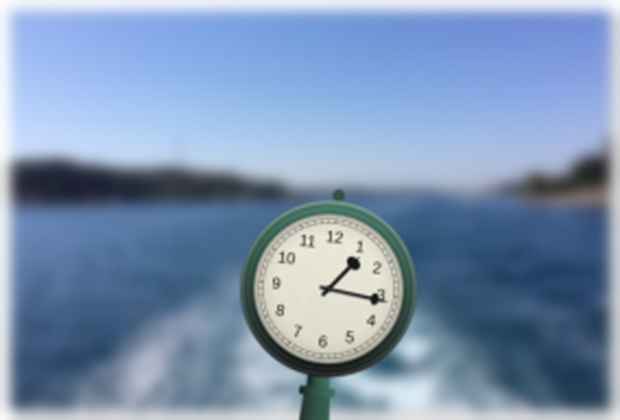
1 h 16 min
